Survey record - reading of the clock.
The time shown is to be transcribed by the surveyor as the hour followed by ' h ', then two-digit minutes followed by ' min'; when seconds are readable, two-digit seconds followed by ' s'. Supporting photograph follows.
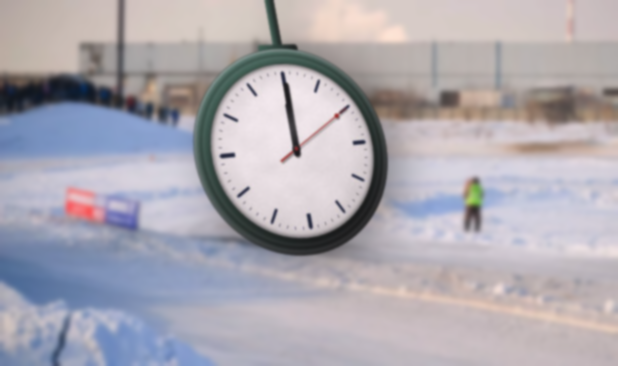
12 h 00 min 10 s
